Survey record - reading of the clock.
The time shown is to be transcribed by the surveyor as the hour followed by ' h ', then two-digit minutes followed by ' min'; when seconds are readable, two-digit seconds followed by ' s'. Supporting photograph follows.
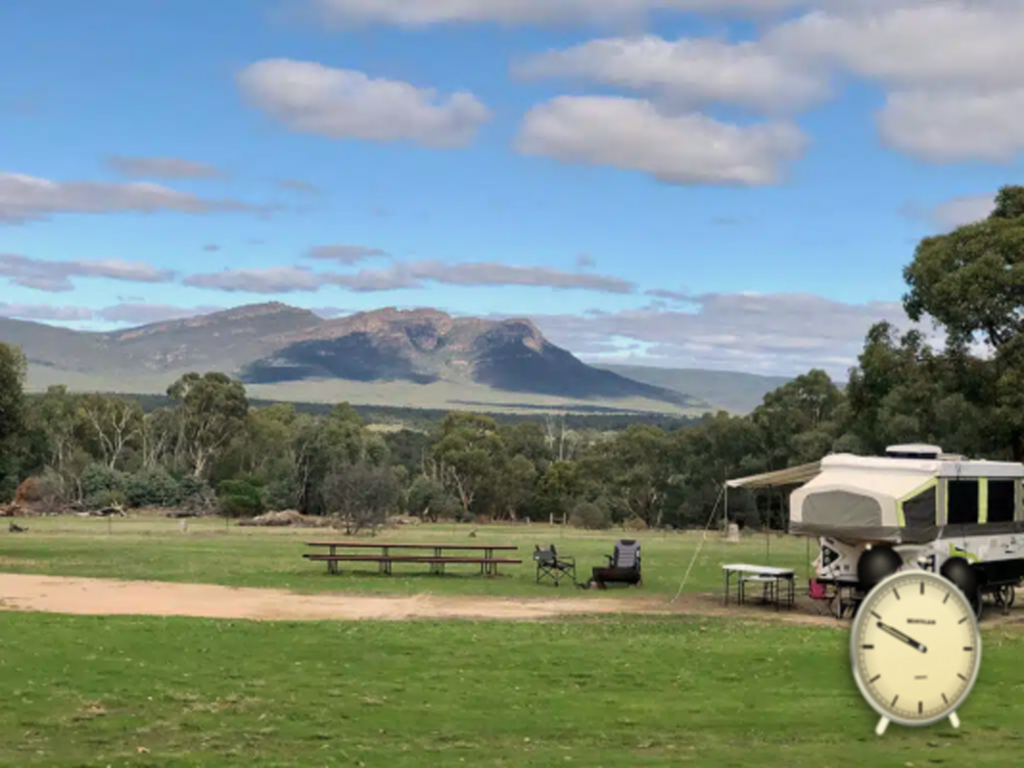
9 h 49 min
